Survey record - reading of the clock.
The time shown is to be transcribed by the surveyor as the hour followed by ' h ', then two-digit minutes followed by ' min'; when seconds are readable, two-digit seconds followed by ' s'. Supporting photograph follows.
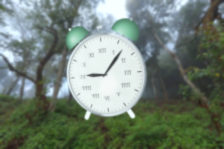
9 h 07 min
